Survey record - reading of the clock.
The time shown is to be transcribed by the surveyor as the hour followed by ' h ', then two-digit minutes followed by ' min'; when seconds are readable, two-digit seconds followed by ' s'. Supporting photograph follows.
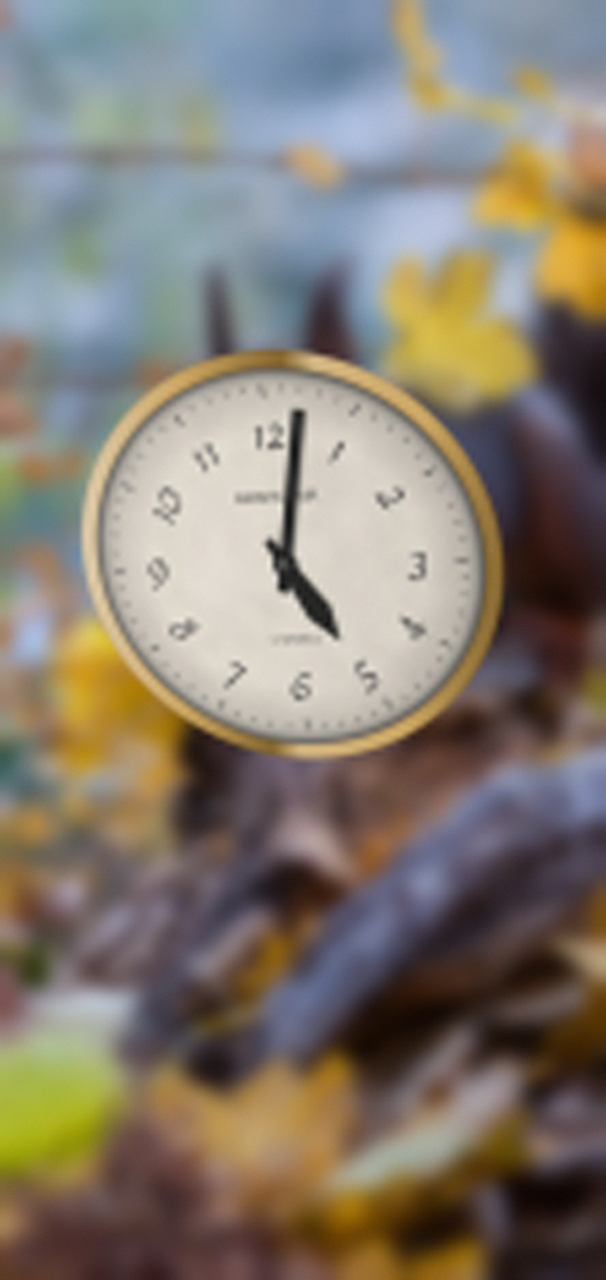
5 h 02 min
